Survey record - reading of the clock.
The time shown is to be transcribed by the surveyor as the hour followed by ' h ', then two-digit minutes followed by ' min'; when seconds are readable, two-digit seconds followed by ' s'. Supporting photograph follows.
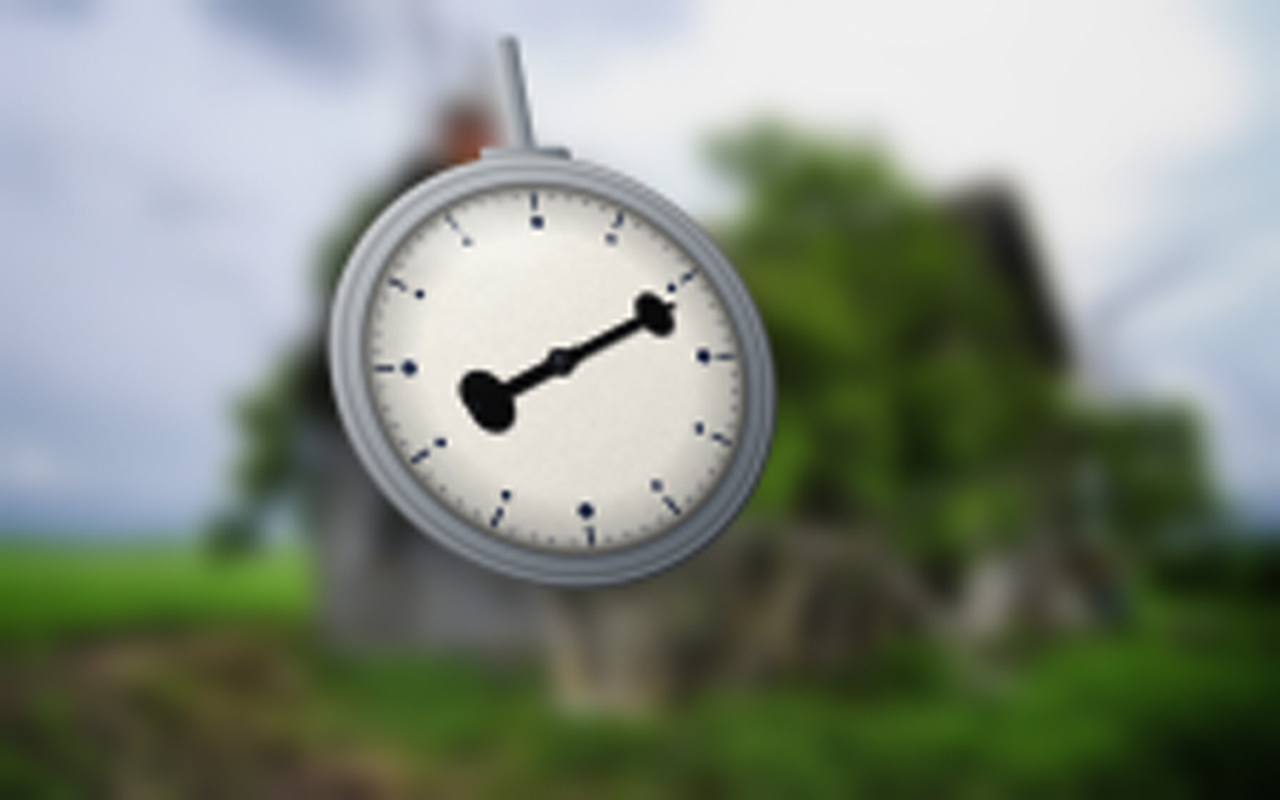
8 h 11 min
